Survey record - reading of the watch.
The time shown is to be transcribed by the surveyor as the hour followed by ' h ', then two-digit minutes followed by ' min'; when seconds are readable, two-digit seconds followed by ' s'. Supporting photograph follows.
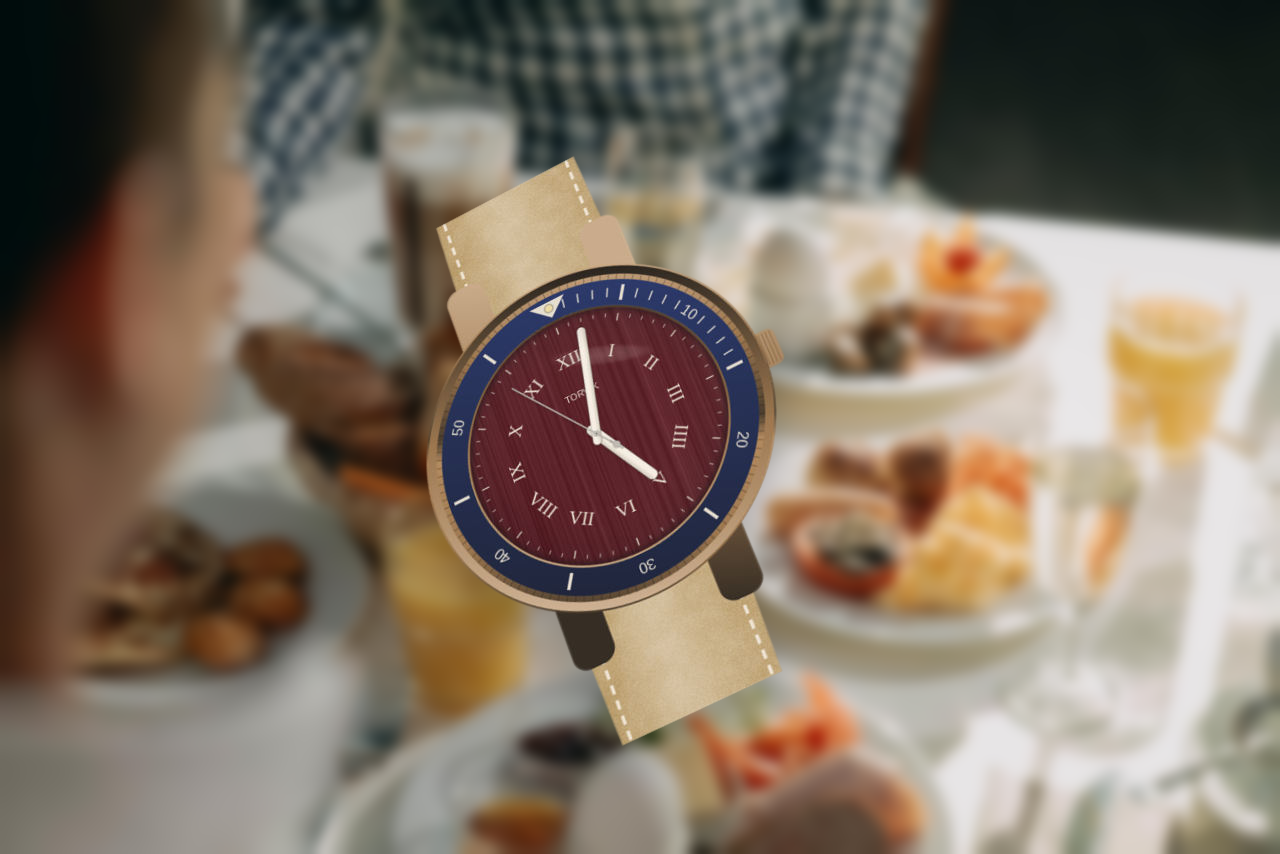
5 h 01 min 54 s
